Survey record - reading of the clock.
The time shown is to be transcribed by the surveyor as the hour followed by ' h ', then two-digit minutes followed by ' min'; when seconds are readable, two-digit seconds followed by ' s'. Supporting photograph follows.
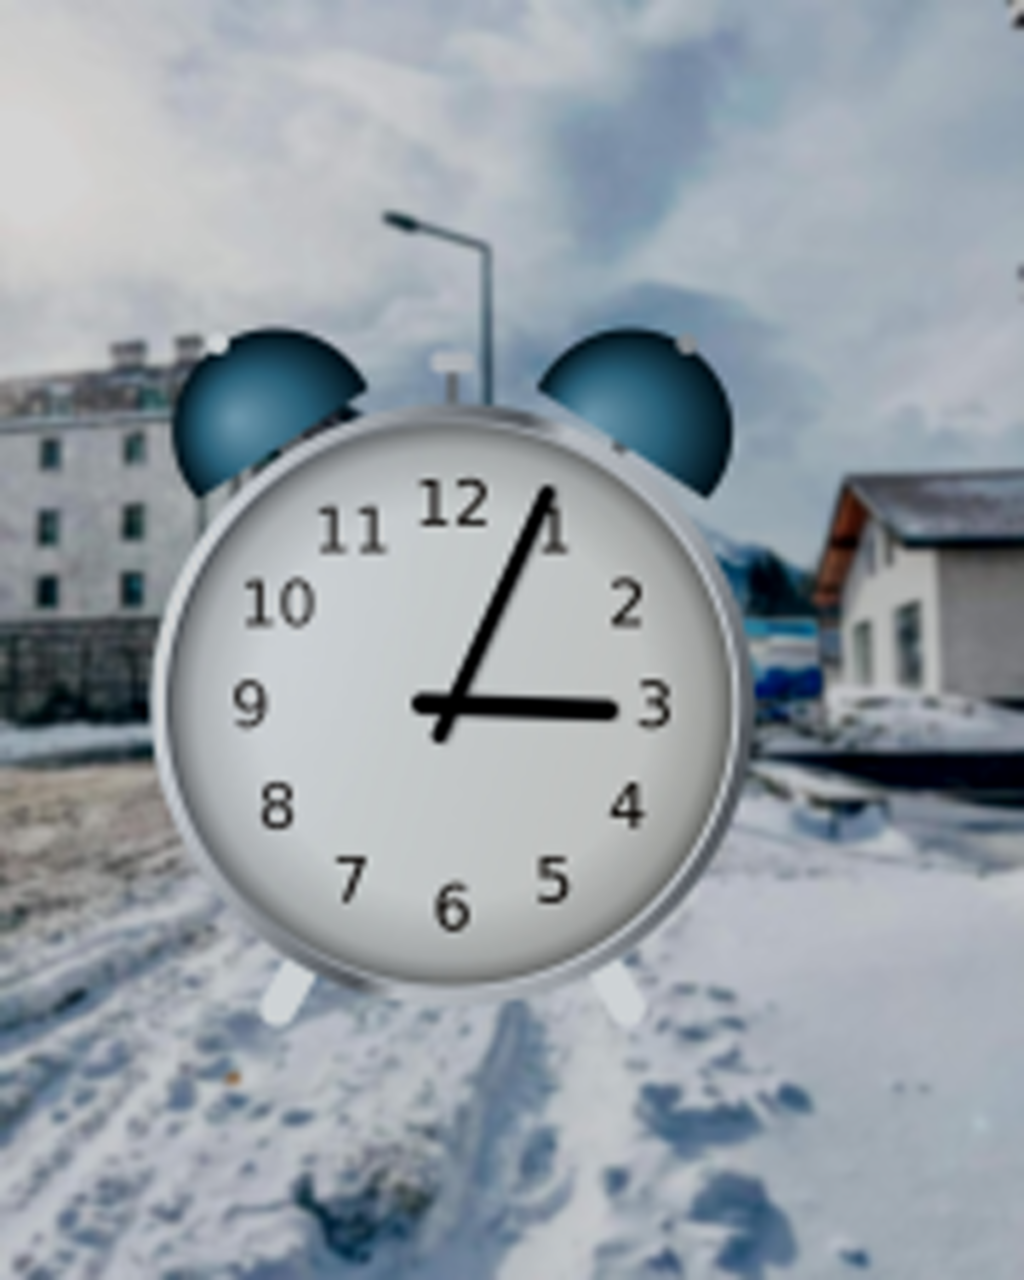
3 h 04 min
